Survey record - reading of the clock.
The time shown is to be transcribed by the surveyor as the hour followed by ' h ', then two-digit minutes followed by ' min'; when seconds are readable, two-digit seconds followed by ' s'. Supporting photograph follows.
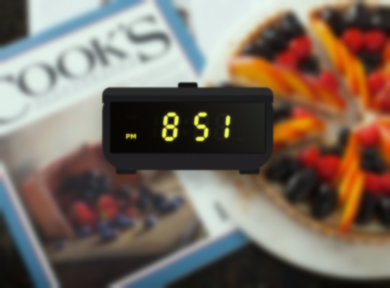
8 h 51 min
